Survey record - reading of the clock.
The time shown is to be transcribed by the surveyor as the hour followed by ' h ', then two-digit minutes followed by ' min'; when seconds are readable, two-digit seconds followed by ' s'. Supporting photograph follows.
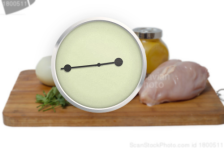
2 h 44 min
